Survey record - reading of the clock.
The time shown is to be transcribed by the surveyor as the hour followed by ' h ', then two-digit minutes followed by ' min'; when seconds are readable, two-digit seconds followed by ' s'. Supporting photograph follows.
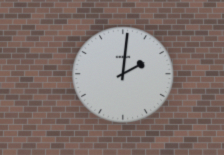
2 h 01 min
